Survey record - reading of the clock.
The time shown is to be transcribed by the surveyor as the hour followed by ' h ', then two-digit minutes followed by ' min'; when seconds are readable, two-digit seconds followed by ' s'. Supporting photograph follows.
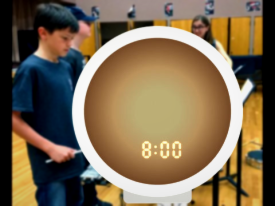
8 h 00 min
